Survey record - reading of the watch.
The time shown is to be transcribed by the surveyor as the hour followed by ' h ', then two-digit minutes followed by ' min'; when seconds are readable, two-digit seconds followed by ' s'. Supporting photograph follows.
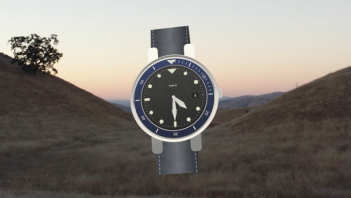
4 h 30 min
